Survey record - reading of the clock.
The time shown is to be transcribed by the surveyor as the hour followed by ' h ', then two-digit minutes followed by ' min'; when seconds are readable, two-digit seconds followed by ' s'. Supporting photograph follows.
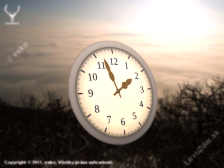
1 h 57 min
